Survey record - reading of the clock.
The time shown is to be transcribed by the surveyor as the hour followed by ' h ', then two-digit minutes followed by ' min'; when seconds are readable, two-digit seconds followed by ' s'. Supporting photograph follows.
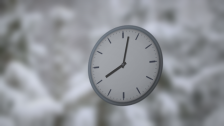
8 h 02 min
